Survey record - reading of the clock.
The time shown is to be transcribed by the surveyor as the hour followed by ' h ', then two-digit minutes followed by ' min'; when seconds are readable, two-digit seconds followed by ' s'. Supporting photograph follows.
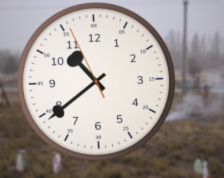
10 h 38 min 56 s
